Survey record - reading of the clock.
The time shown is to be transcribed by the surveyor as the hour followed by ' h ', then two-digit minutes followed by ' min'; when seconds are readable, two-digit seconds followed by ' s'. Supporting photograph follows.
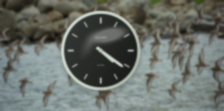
4 h 21 min
